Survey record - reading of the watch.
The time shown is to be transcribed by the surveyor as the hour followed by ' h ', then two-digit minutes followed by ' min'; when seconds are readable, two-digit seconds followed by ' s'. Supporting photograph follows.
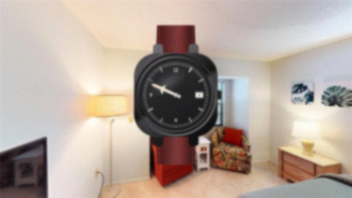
9 h 49 min
